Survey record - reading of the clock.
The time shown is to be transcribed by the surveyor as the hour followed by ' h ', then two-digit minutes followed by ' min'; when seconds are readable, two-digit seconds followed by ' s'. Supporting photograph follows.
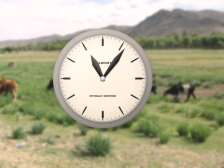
11 h 06 min
